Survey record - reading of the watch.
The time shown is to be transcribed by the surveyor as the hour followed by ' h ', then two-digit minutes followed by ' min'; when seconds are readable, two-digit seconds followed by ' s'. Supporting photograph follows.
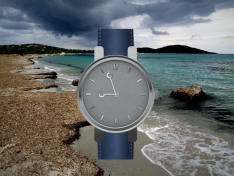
8 h 57 min
